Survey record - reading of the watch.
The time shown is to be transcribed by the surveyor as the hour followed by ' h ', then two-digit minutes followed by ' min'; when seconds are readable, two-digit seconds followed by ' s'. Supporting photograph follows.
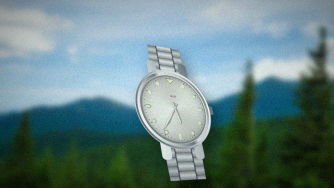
5 h 36 min
